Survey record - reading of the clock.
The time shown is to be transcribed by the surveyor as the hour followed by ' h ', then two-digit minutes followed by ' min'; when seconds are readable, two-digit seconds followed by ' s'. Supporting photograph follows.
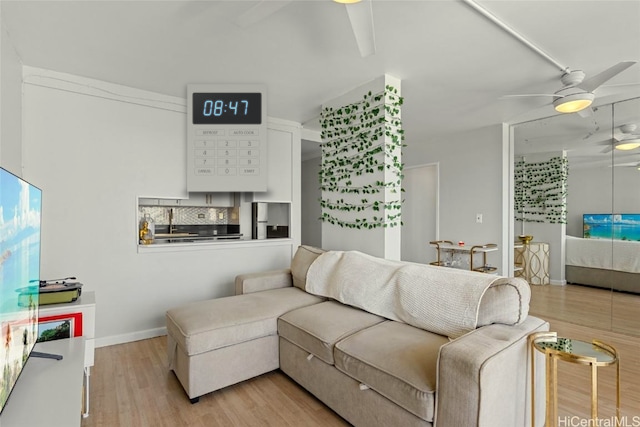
8 h 47 min
